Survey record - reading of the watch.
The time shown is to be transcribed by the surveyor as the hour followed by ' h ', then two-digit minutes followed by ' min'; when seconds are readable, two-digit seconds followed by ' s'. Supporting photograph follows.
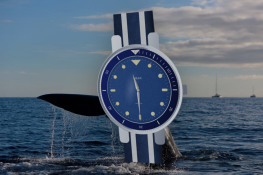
11 h 30 min
